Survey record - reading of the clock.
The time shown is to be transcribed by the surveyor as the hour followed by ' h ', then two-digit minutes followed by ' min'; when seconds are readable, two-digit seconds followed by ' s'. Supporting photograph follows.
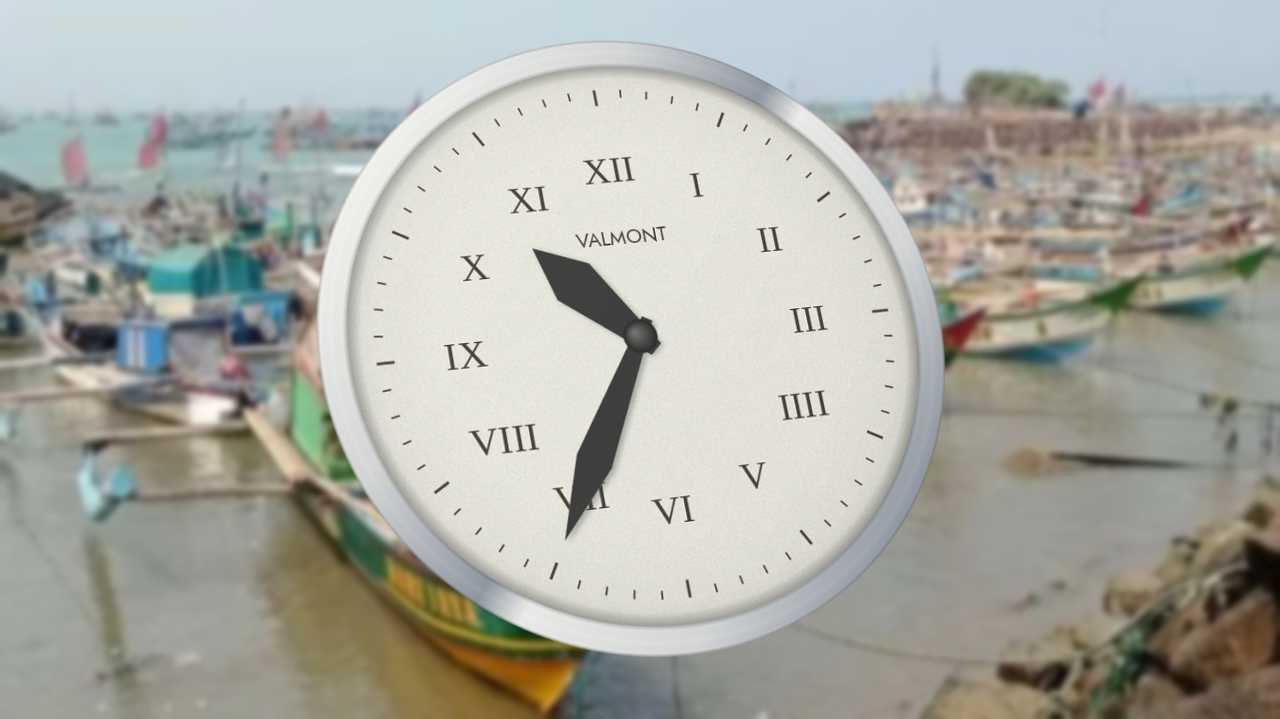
10 h 35 min
